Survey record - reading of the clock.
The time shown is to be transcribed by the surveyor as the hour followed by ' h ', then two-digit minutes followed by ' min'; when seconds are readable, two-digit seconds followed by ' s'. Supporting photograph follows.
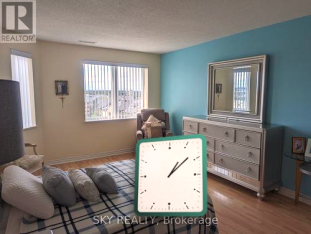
1 h 08 min
